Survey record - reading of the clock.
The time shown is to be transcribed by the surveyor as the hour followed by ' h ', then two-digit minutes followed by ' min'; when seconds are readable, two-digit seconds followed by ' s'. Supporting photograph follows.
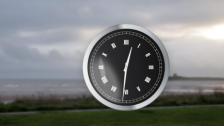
12 h 31 min
